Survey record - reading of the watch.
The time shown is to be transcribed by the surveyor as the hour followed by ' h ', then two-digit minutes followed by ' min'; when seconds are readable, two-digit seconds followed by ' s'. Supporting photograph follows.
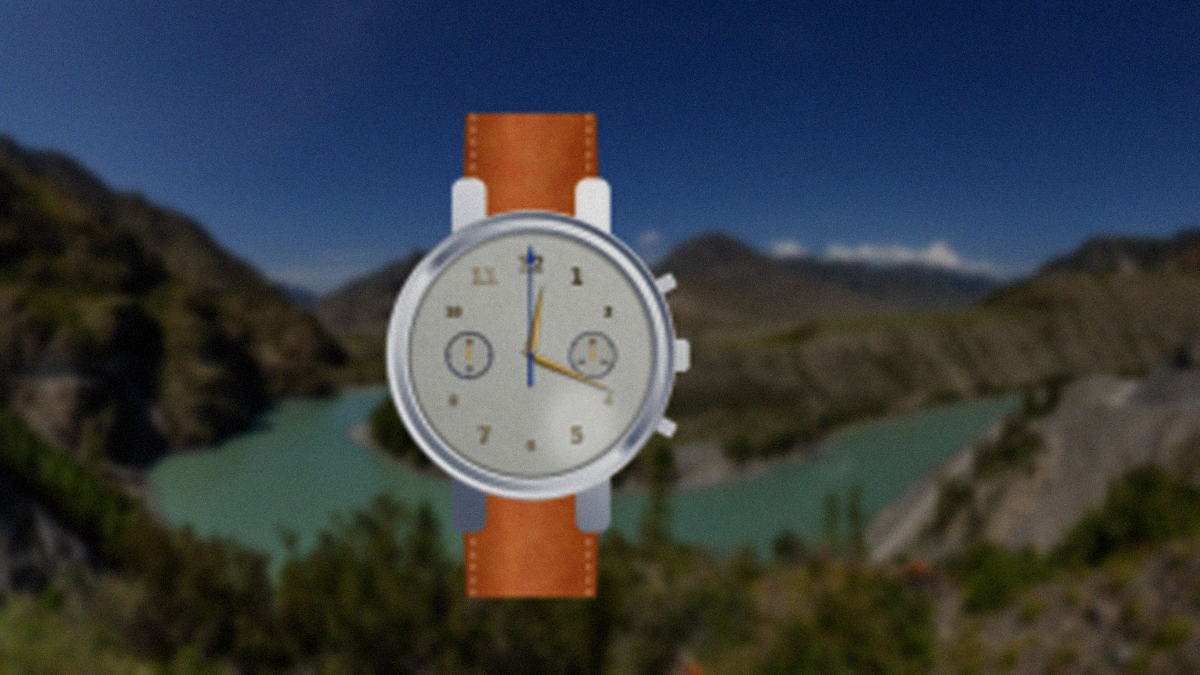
12 h 19 min
